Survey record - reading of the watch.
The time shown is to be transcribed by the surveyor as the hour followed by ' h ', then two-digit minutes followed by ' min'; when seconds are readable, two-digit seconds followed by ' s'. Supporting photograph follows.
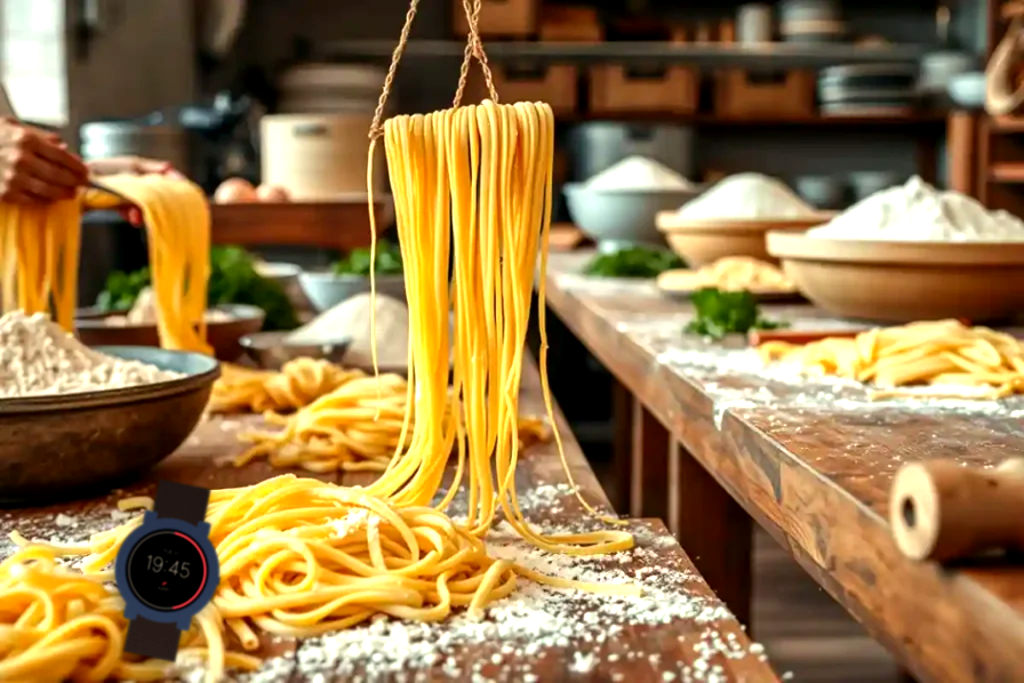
19 h 45 min
